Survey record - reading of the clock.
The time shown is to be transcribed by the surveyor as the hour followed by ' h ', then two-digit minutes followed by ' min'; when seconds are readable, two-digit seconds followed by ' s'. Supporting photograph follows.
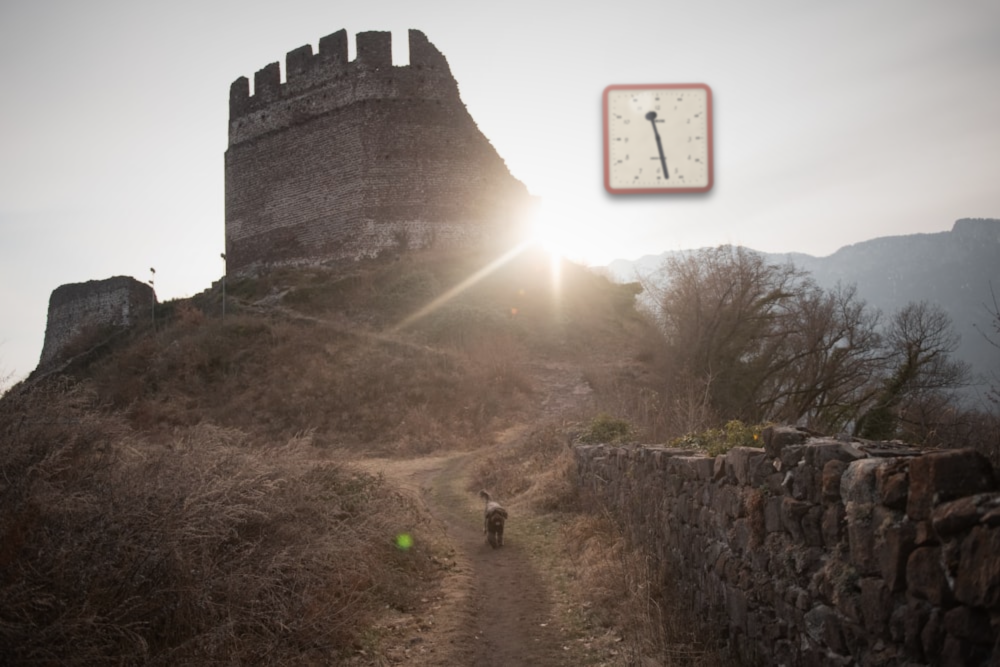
11 h 28 min
